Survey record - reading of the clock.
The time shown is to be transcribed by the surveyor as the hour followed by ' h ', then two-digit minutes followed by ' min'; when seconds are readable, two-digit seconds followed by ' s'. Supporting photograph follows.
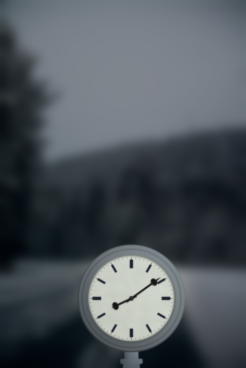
8 h 09 min
